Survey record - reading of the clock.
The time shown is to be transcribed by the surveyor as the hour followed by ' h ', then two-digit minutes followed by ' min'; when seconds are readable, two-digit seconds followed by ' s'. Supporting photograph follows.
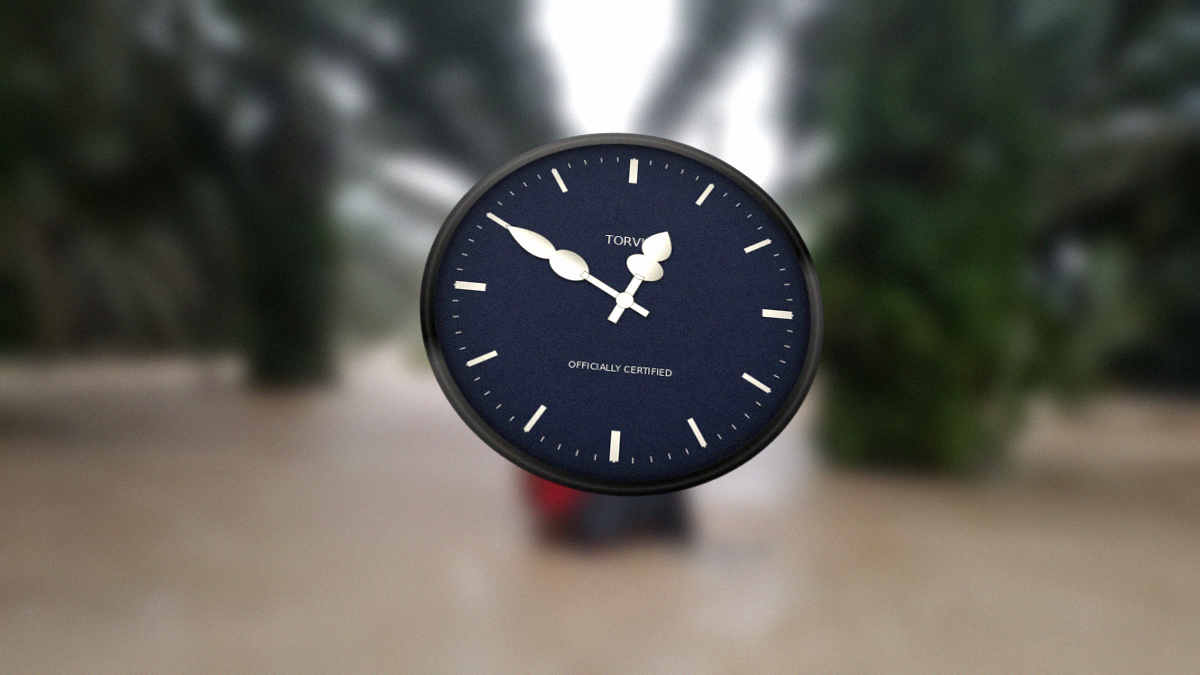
12 h 50 min
